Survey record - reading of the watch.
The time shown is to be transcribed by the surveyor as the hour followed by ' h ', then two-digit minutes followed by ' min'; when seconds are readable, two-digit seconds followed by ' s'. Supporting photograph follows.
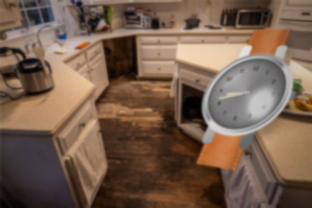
8 h 42 min
